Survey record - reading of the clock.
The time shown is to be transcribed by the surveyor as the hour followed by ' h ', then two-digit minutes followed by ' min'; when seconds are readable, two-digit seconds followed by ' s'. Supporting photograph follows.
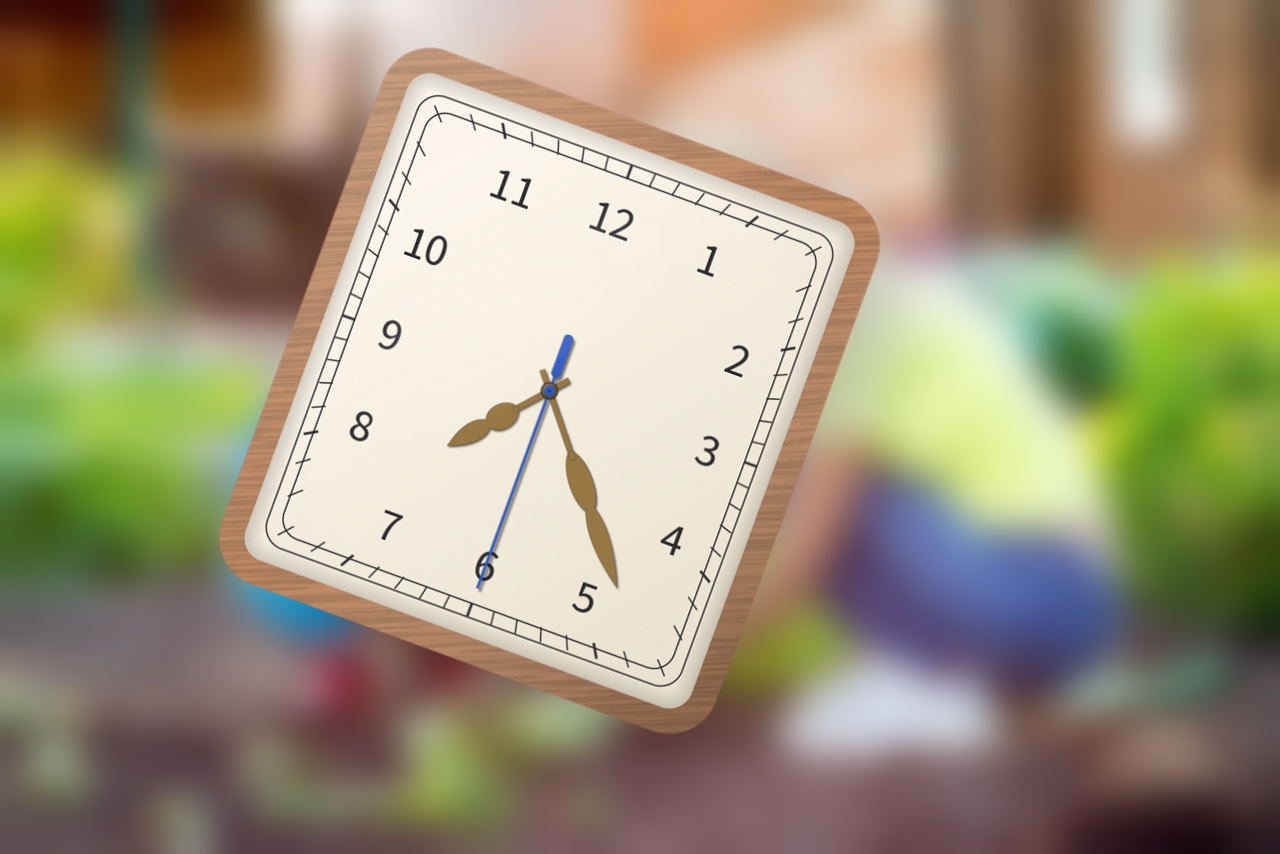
7 h 23 min 30 s
